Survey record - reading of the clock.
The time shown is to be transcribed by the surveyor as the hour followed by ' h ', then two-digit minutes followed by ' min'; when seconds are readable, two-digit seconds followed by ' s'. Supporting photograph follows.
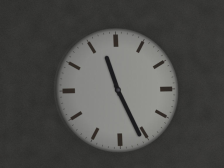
11 h 26 min
